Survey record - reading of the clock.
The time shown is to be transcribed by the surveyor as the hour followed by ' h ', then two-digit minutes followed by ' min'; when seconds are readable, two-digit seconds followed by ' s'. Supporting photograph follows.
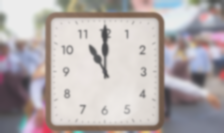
11 h 00 min
